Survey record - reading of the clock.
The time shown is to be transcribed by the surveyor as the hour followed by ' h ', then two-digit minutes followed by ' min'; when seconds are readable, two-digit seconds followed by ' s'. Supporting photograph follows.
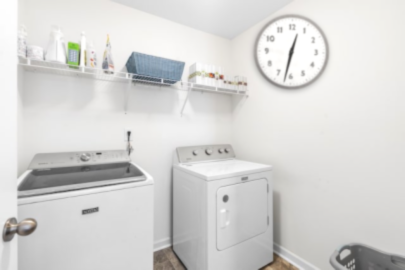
12 h 32 min
